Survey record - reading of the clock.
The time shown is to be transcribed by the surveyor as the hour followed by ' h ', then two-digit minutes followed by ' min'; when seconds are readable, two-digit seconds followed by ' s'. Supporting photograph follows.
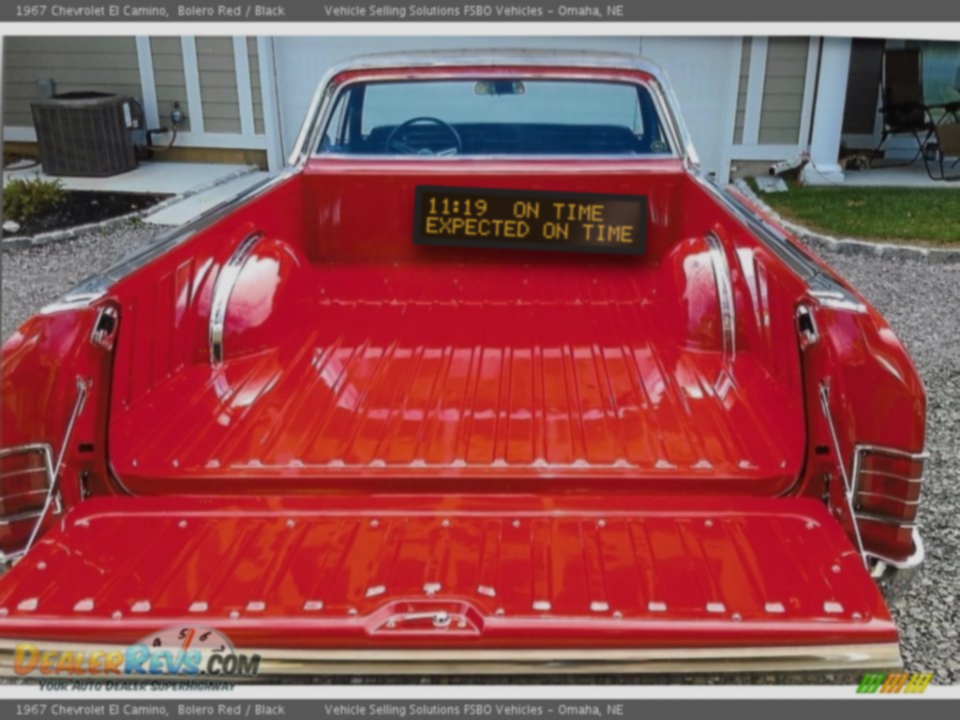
11 h 19 min
